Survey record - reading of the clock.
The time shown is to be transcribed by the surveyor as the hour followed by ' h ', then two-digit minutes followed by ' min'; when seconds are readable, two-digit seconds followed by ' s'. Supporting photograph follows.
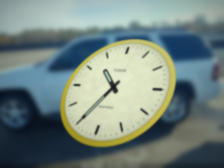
10 h 35 min
